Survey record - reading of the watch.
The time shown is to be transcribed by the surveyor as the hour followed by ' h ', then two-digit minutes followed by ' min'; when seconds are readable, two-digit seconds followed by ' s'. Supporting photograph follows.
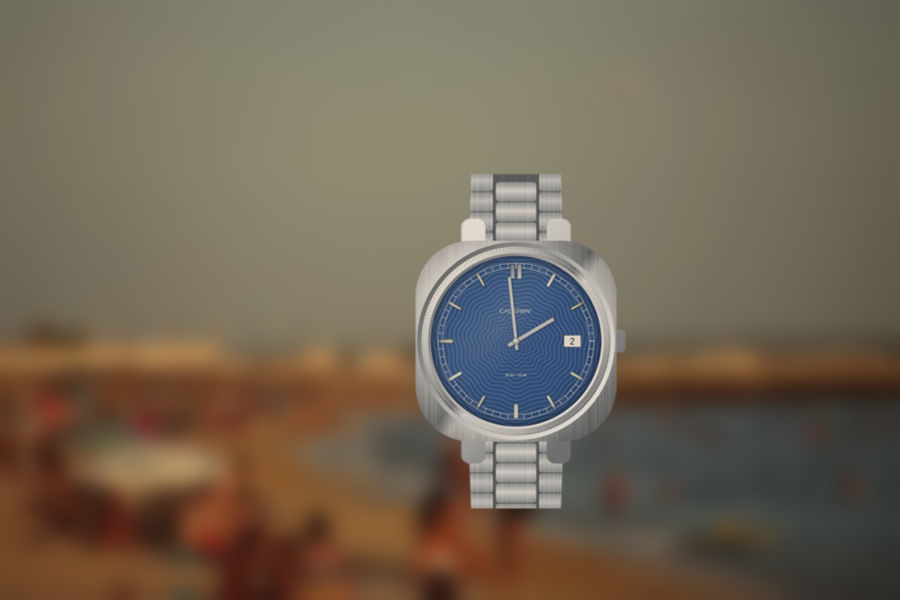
1 h 59 min
